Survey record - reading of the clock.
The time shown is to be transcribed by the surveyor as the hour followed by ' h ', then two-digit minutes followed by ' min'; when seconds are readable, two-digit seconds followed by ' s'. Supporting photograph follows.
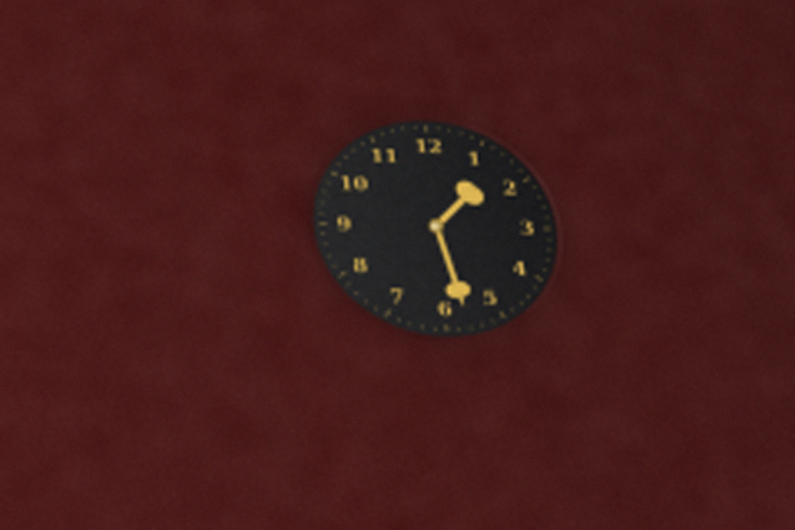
1 h 28 min
